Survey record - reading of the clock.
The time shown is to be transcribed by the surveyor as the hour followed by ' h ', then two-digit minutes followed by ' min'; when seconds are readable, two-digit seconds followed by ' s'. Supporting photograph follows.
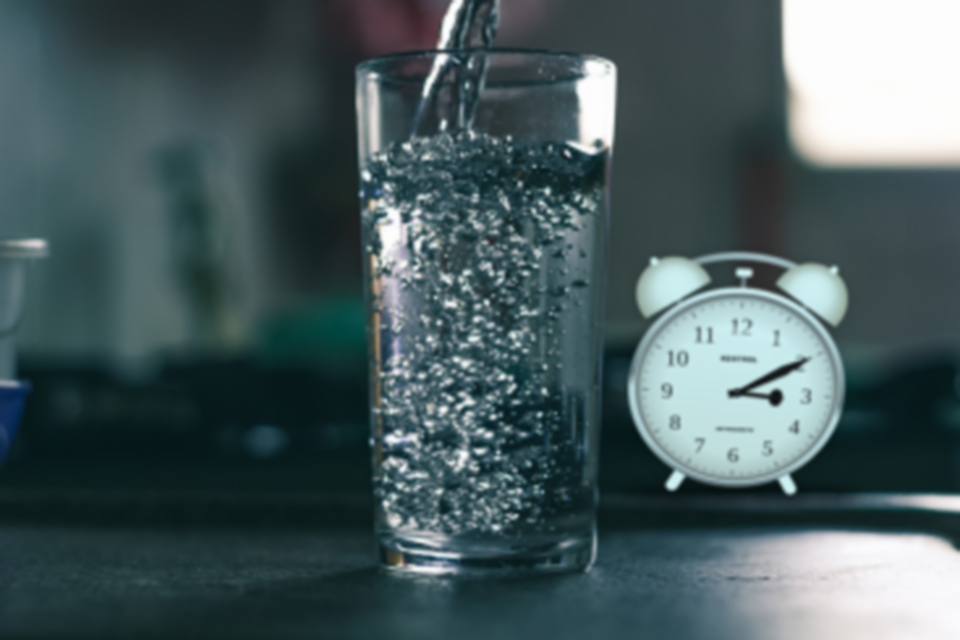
3 h 10 min
